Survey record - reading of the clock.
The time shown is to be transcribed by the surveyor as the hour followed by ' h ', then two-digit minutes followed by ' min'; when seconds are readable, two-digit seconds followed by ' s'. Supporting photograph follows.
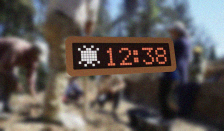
12 h 38 min
